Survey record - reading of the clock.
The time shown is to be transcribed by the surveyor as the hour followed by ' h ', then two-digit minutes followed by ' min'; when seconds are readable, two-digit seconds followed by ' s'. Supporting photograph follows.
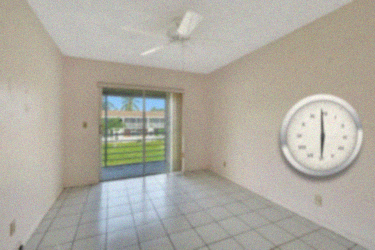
5 h 59 min
